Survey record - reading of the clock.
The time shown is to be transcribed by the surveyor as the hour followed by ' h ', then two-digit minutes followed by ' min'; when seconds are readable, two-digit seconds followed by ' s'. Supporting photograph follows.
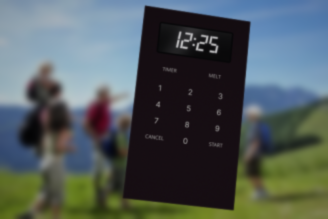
12 h 25 min
